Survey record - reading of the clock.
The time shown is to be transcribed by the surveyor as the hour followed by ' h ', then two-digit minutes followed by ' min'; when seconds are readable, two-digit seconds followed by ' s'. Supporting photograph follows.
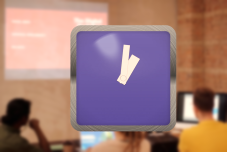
1 h 01 min
